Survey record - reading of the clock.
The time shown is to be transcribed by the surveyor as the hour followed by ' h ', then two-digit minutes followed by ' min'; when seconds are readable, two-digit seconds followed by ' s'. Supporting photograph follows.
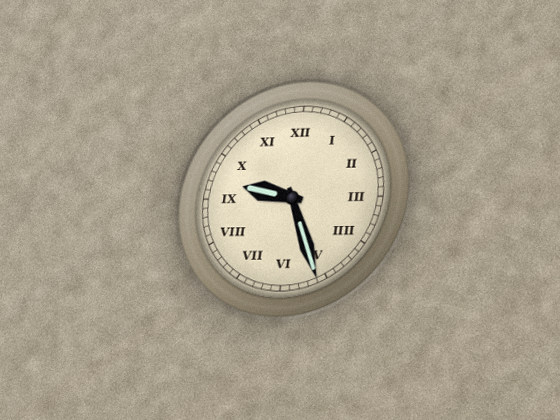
9 h 26 min
